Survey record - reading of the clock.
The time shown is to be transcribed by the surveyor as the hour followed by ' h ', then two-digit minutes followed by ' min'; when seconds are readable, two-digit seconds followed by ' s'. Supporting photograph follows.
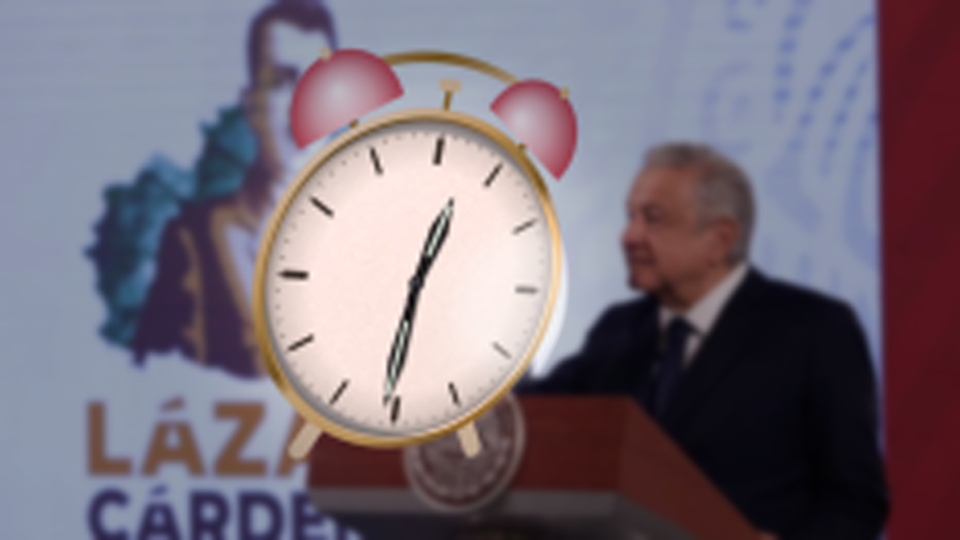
12 h 31 min
